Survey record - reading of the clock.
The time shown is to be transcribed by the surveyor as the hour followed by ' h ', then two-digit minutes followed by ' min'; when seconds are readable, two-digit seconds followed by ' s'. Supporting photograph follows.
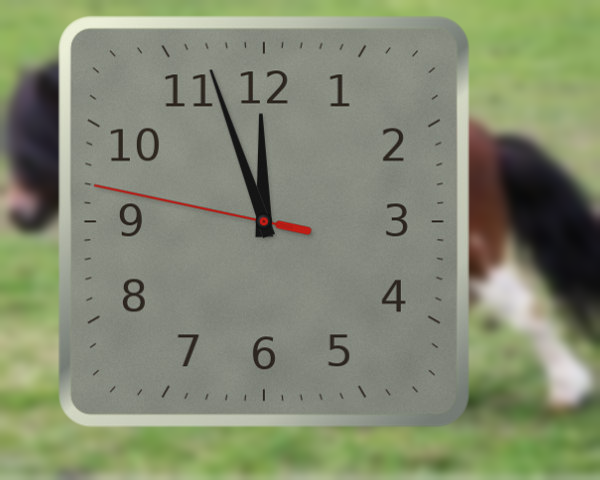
11 h 56 min 47 s
